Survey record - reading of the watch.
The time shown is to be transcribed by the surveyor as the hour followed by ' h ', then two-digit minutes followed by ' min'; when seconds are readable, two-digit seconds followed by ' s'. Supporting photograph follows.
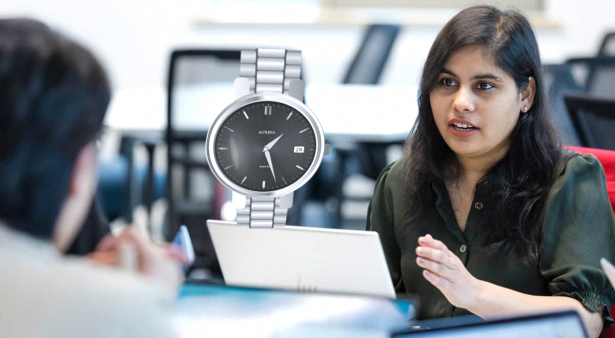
1 h 27 min
